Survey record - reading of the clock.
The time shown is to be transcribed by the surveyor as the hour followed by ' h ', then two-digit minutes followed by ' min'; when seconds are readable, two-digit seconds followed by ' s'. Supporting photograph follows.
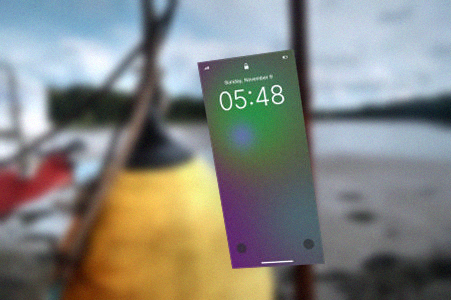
5 h 48 min
